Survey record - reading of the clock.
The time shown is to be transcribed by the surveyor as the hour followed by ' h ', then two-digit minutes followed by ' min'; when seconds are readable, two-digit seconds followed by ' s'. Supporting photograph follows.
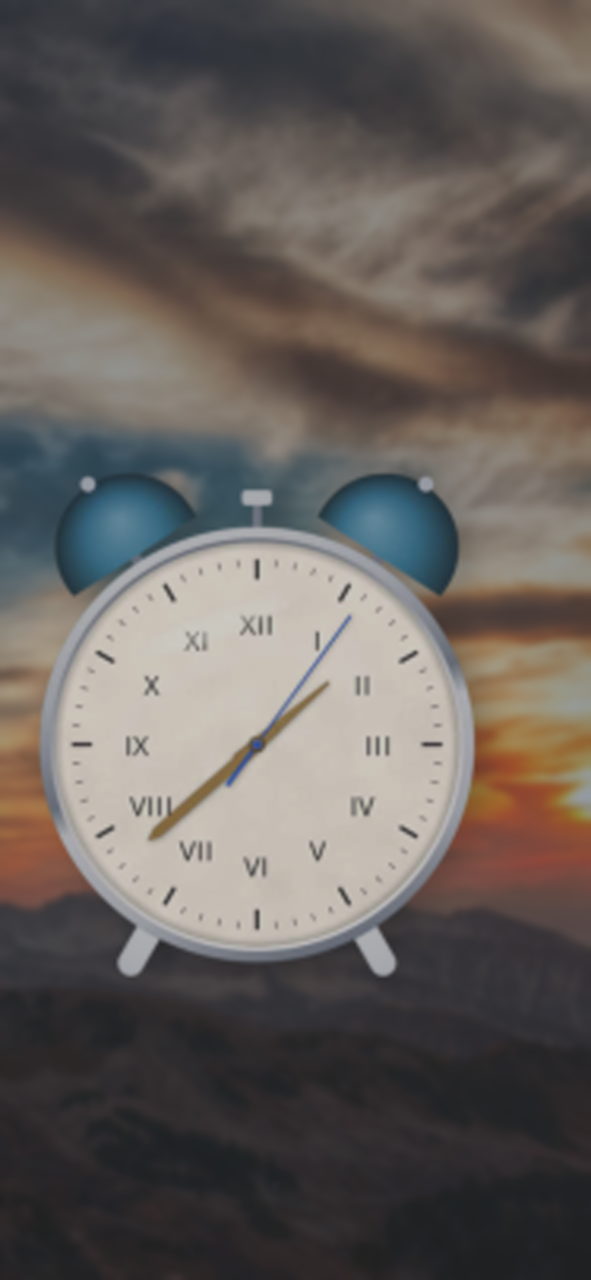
1 h 38 min 06 s
